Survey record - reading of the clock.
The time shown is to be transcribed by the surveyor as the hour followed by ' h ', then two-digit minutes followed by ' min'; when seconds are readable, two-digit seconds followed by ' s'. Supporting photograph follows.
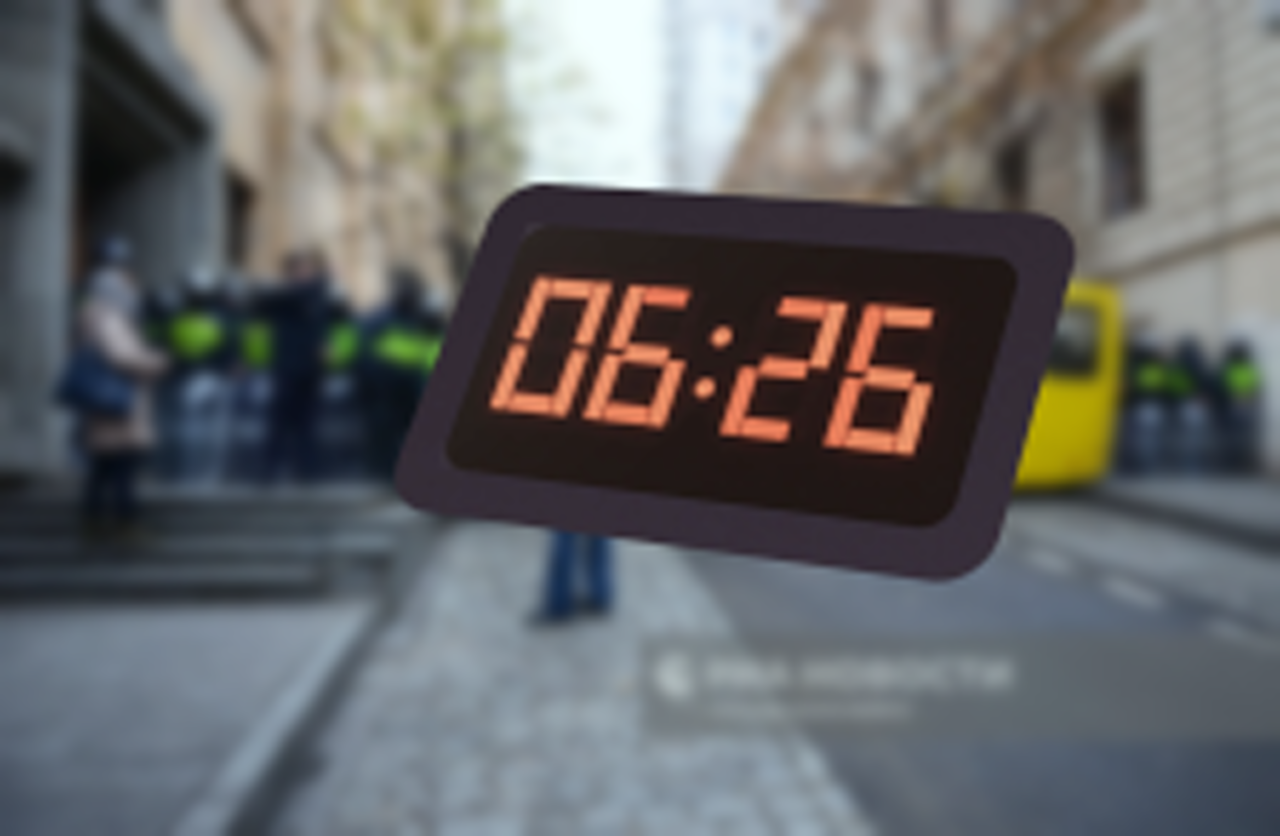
6 h 26 min
